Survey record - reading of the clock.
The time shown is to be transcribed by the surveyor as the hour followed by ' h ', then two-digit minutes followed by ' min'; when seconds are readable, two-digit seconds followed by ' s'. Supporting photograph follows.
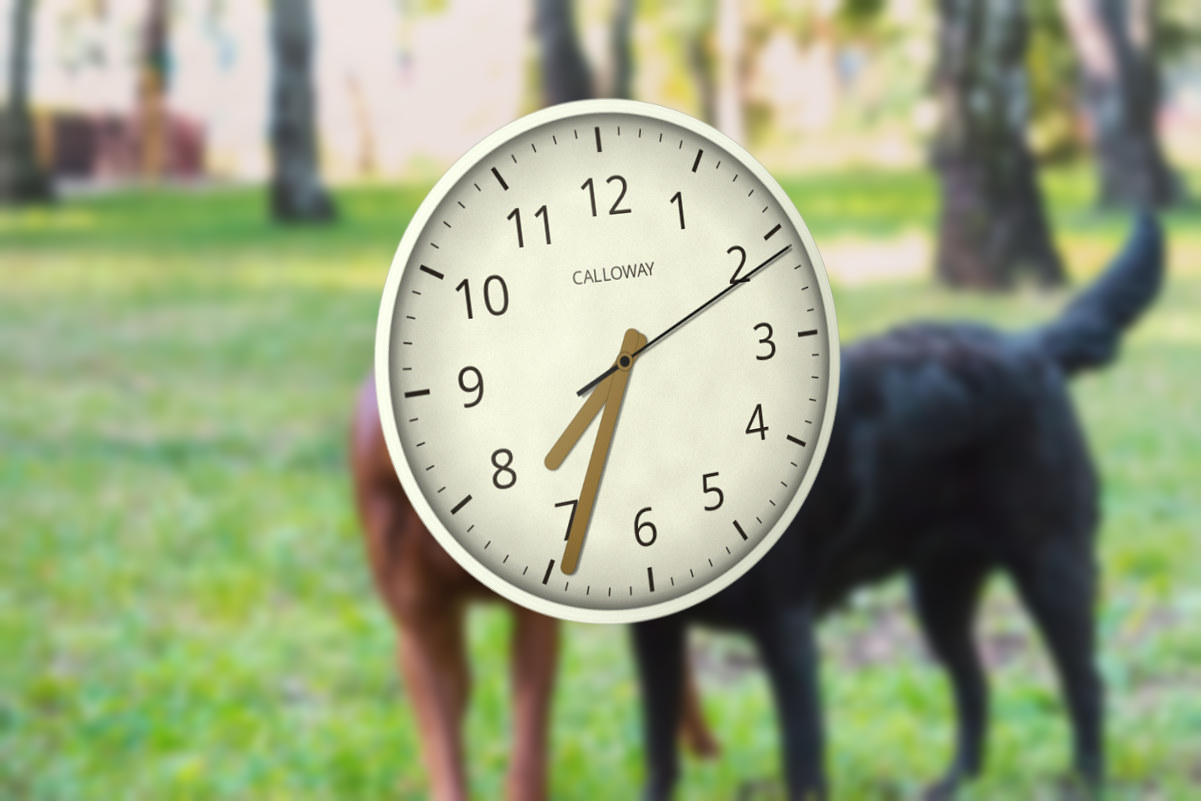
7 h 34 min 11 s
